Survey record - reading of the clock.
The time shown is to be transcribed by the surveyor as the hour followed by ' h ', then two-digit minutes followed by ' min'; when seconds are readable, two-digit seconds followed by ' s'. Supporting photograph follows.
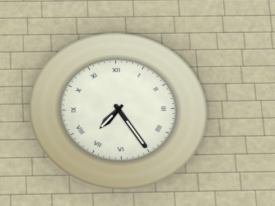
7 h 25 min
